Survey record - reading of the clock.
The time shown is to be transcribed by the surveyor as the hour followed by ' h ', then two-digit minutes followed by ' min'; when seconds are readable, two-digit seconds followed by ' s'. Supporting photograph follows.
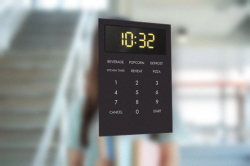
10 h 32 min
